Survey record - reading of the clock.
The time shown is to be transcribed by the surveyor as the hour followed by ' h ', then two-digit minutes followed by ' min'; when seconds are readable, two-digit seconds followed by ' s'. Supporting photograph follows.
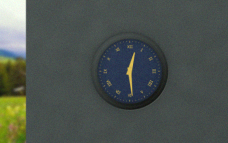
12 h 29 min
